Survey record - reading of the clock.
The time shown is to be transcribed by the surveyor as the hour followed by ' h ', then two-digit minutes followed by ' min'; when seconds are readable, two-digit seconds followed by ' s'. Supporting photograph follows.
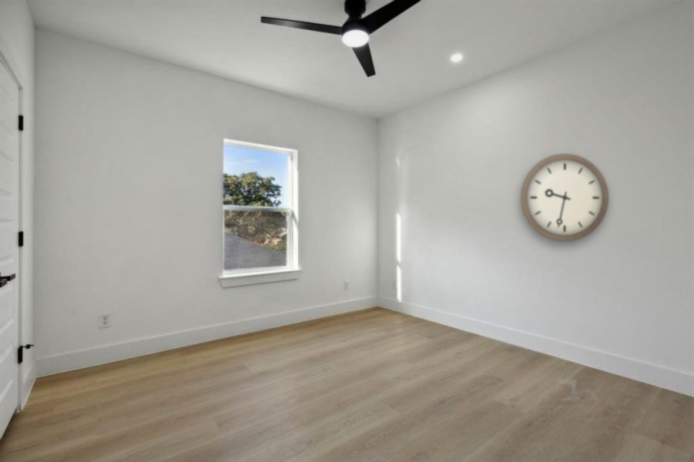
9 h 32 min
